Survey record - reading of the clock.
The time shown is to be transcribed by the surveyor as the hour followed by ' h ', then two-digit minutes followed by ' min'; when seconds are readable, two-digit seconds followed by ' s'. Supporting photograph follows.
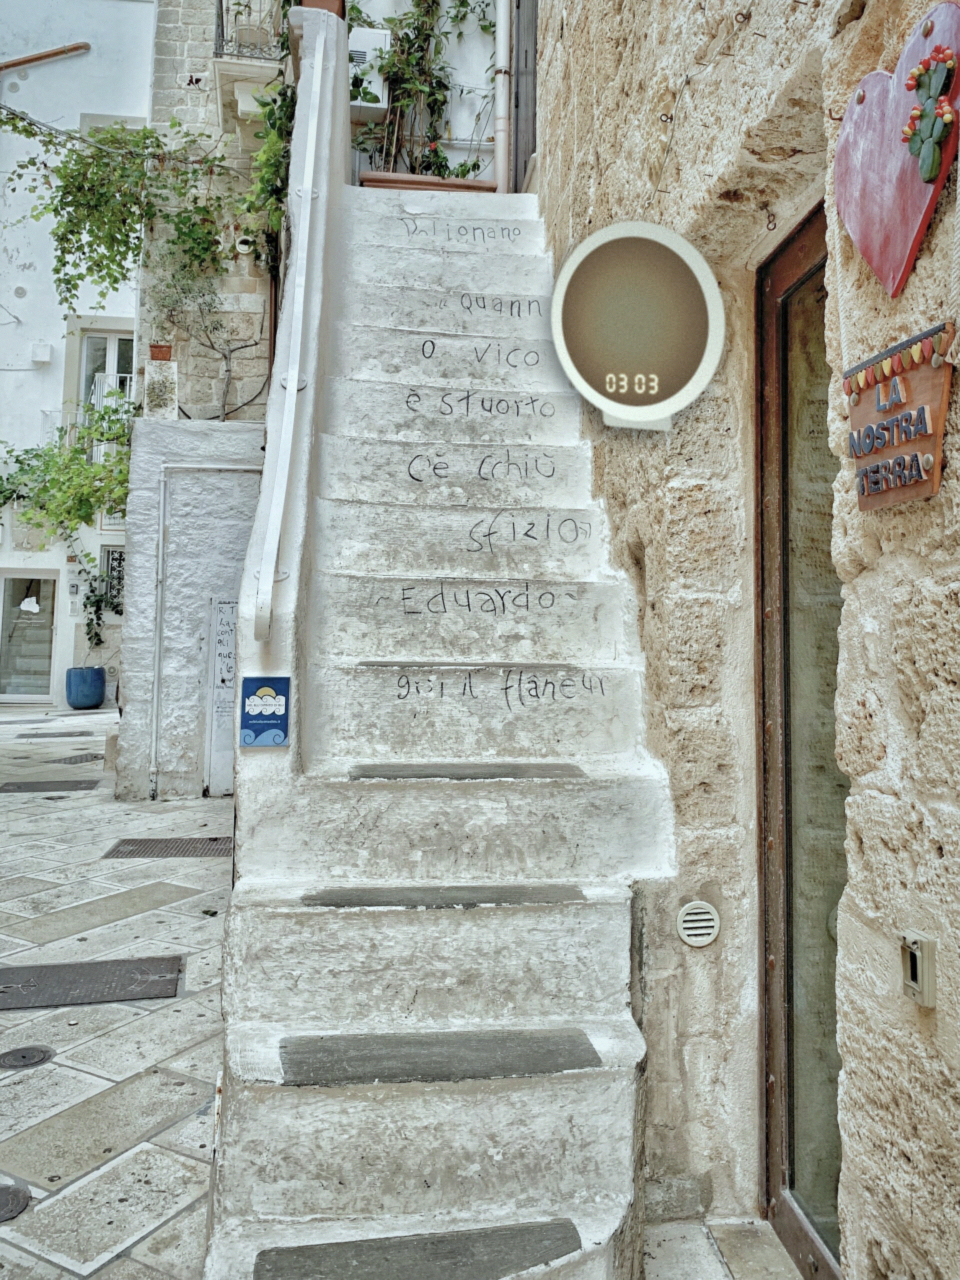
3 h 03 min
